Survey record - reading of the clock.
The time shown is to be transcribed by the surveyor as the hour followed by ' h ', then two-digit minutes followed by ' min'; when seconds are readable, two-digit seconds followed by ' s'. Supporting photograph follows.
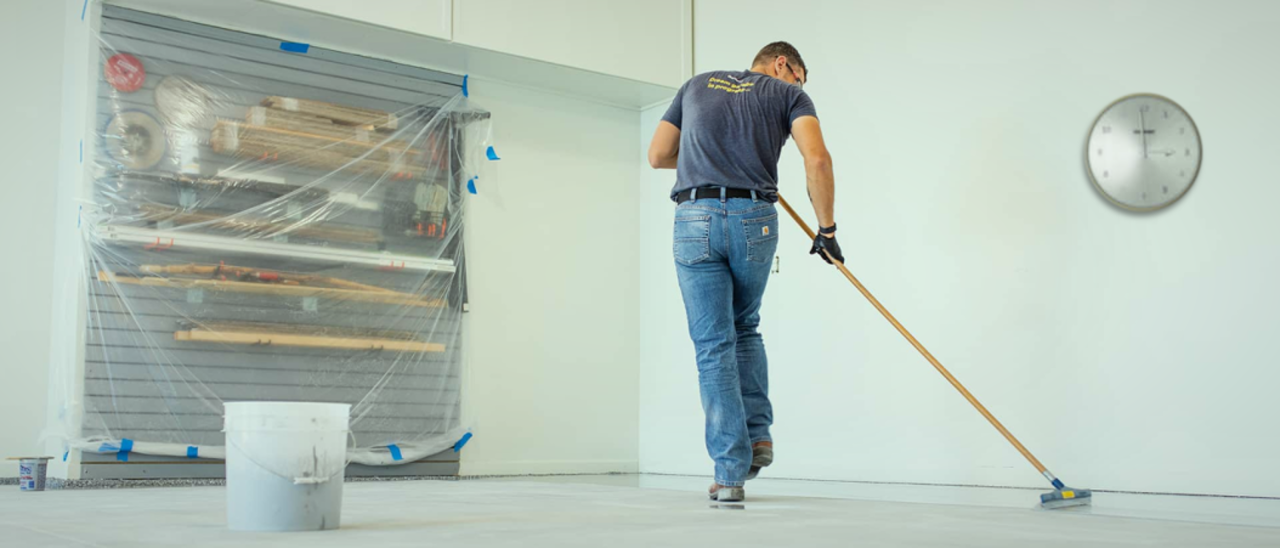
2 h 59 min
